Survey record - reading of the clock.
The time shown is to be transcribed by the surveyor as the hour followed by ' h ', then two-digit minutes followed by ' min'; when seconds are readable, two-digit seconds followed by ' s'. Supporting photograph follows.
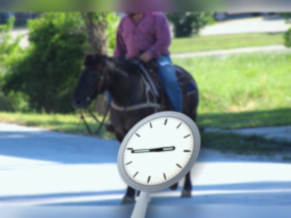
2 h 44 min
